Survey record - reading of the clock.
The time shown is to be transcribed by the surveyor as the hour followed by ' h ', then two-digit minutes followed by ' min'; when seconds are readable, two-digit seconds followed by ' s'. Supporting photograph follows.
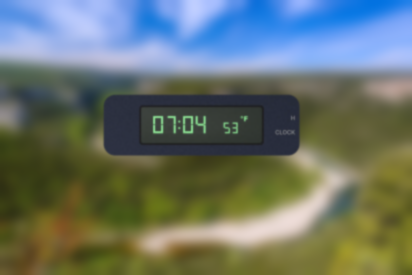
7 h 04 min
